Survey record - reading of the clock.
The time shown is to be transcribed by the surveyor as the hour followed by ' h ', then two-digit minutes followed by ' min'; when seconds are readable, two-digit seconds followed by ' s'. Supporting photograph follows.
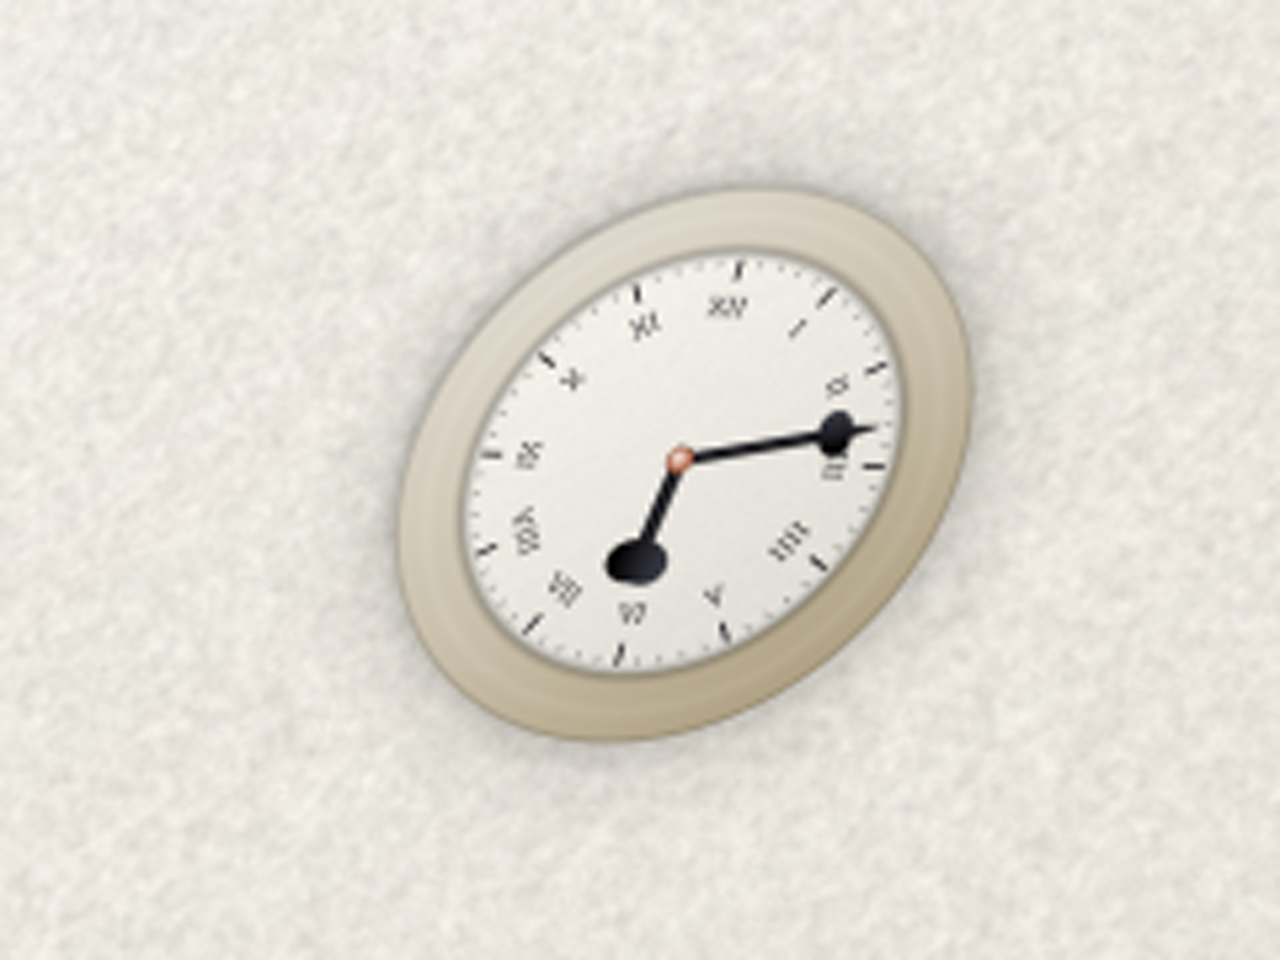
6 h 13 min
